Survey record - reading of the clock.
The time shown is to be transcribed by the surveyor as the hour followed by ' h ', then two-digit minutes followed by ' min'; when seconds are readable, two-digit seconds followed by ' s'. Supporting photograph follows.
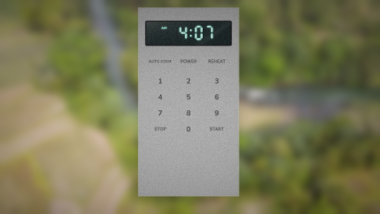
4 h 07 min
